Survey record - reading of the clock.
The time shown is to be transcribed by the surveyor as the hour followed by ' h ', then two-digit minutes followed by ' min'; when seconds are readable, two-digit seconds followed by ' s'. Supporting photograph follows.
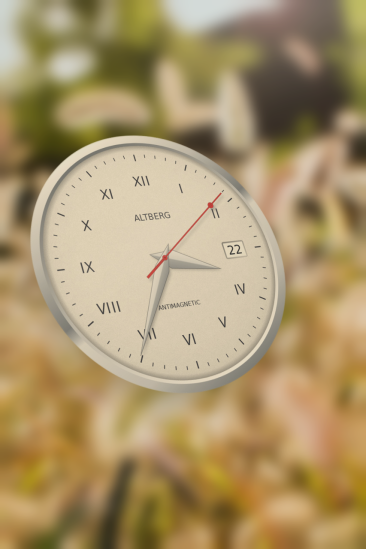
3 h 35 min 09 s
